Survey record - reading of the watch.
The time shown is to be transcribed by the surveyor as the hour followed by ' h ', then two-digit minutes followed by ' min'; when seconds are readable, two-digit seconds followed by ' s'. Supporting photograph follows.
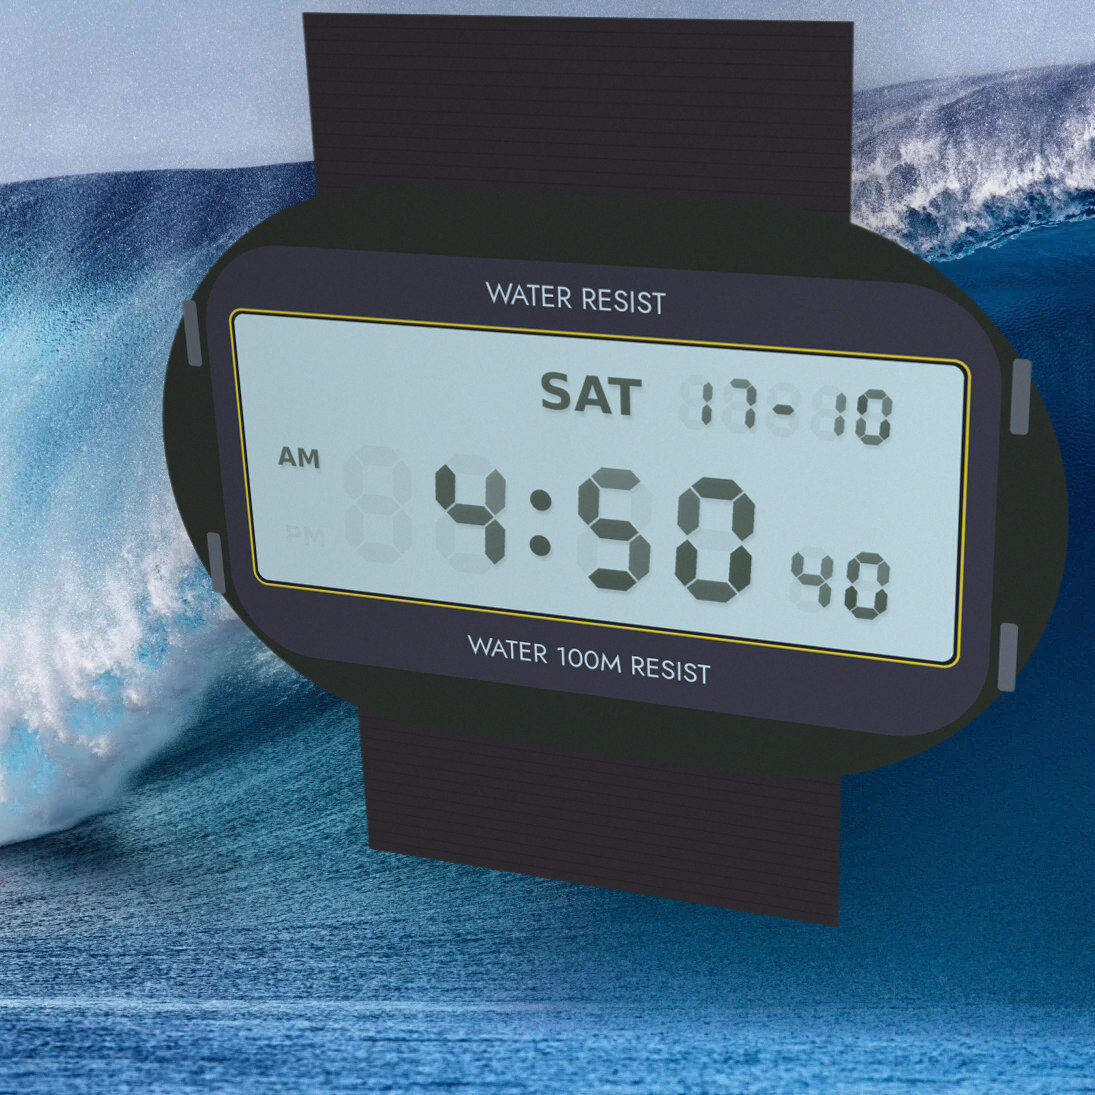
4 h 50 min 40 s
